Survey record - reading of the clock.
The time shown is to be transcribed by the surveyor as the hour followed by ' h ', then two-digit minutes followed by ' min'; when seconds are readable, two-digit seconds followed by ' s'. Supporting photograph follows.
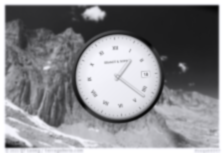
1 h 22 min
